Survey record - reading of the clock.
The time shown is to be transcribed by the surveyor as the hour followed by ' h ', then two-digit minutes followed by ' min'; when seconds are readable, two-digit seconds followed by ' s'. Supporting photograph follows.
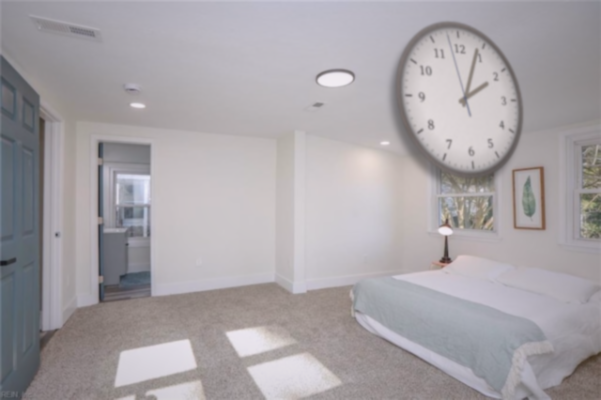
2 h 03 min 58 s
